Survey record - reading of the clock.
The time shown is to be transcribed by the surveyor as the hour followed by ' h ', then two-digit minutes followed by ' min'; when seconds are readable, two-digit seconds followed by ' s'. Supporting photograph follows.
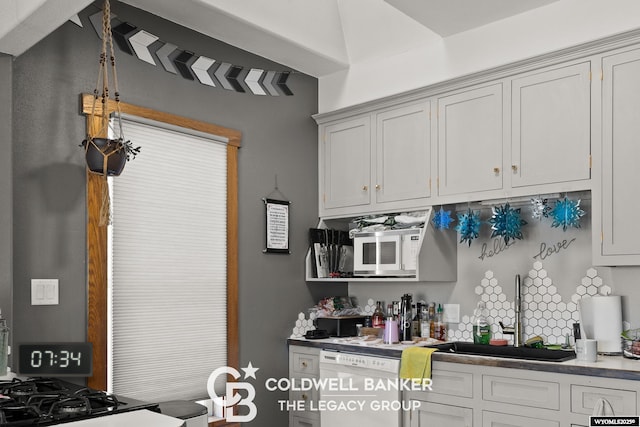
7 h 34 min
